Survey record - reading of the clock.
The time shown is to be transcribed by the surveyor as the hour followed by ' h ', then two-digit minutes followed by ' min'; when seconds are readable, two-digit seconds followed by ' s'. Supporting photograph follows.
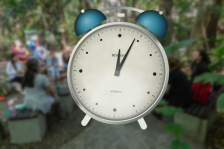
12 h 04 min
